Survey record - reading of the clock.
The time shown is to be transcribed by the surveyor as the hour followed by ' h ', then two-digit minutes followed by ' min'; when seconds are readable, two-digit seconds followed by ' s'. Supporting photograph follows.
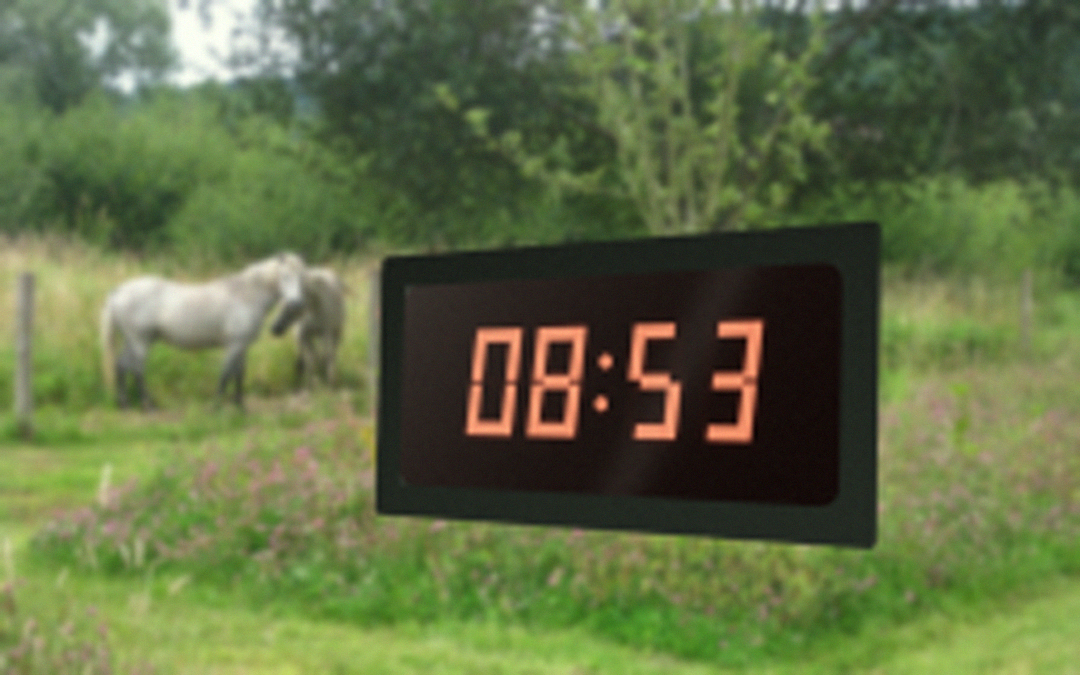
8 h 53 min
